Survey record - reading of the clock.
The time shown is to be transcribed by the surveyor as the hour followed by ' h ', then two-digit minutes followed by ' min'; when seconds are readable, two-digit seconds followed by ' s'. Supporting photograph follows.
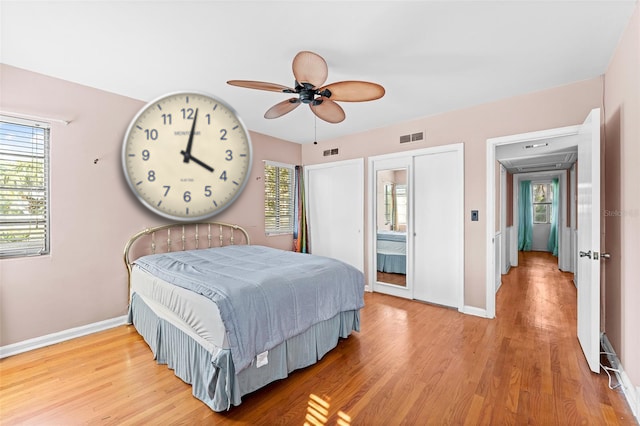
4 h 02 min
